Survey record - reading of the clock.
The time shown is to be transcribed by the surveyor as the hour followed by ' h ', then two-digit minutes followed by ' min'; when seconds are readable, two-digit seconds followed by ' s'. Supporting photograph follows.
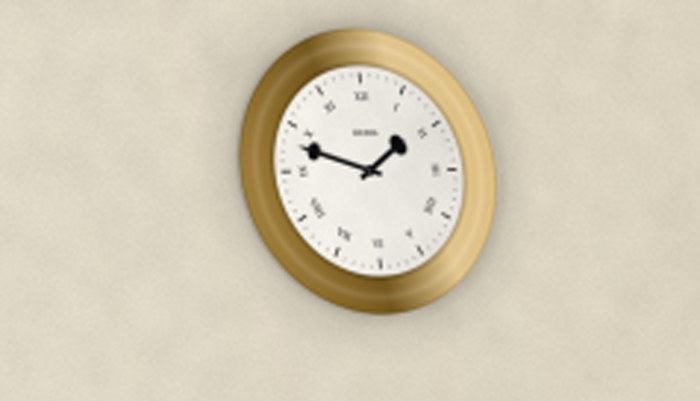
1 h 48 min
